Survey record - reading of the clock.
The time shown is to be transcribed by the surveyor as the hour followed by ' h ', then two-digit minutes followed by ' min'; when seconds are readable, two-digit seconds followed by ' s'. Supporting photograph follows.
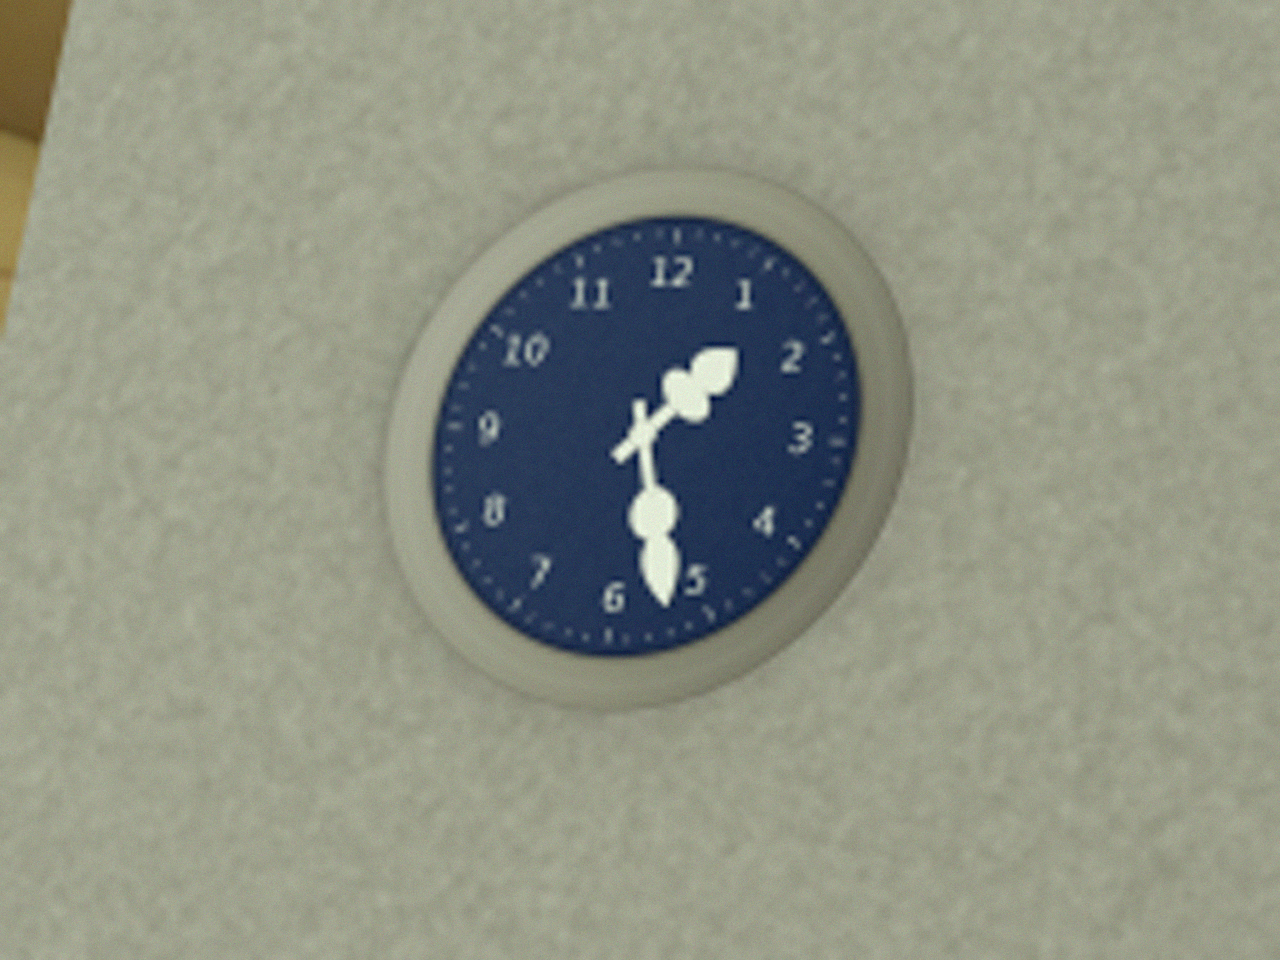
1 h 27 min
